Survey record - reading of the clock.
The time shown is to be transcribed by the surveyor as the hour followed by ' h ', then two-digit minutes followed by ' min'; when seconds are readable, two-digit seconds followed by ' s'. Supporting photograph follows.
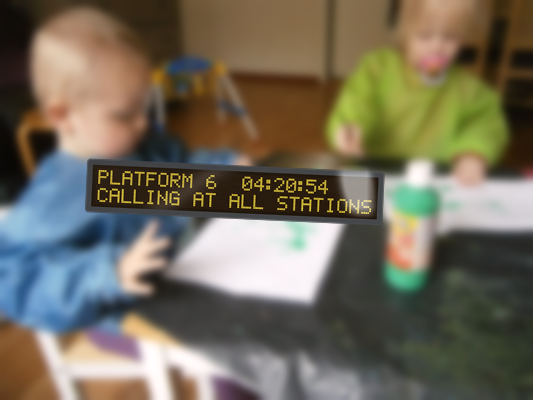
4 h 20 min 54 s
